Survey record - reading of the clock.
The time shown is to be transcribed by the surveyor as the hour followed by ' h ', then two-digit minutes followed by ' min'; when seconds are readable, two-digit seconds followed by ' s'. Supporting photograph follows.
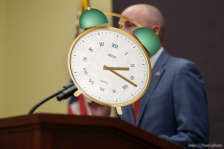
2 h 17 min
